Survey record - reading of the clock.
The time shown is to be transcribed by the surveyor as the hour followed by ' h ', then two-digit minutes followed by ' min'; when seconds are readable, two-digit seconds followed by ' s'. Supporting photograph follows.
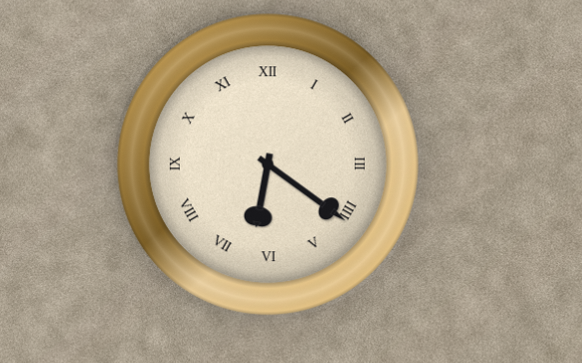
6 h 21 min
